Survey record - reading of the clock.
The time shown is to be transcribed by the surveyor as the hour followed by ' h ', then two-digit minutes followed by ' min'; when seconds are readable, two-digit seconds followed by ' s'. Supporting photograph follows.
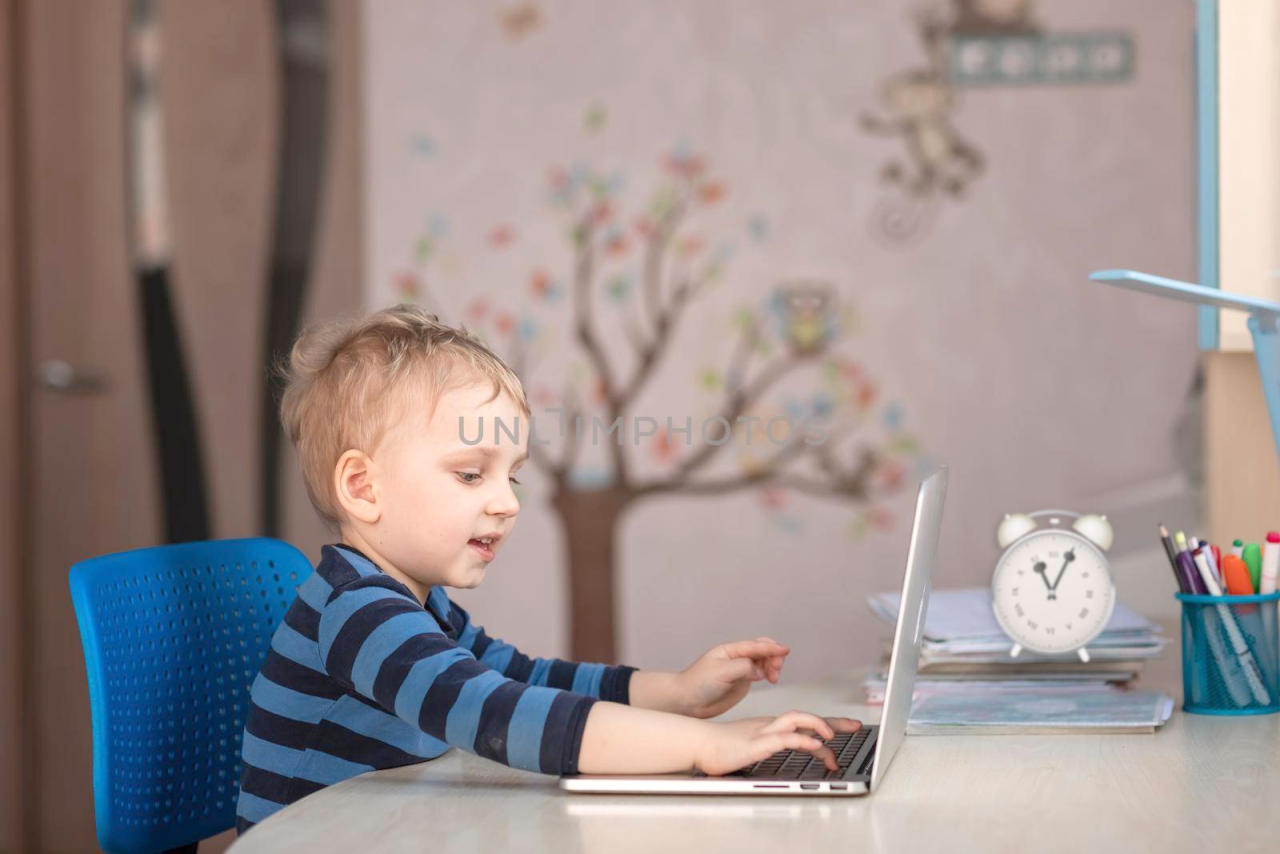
11 h 04 min
